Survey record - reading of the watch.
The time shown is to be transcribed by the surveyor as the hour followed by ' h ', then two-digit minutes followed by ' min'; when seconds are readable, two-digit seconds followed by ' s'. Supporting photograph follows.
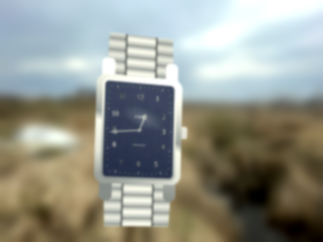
12 h 44 min
